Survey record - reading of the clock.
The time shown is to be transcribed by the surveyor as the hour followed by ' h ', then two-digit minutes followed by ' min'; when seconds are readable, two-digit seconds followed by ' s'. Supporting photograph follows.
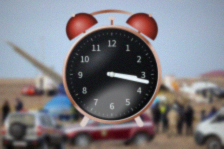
3 h 17 min
